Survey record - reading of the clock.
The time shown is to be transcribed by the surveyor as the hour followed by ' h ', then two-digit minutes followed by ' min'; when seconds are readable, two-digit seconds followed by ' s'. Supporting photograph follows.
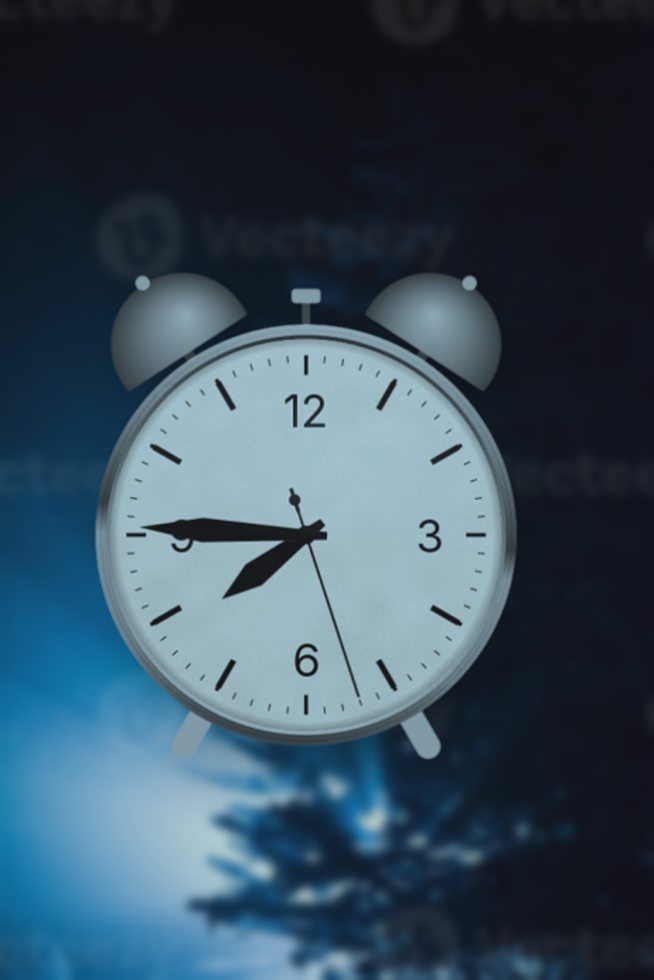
7 h 45 min 27 s
